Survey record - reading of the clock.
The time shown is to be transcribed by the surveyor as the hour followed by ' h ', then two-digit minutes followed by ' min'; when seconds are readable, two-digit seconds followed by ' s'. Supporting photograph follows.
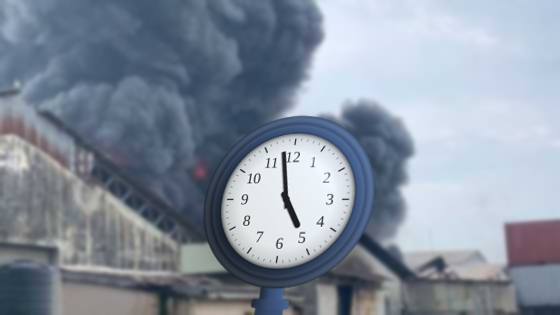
4 h 58 min
